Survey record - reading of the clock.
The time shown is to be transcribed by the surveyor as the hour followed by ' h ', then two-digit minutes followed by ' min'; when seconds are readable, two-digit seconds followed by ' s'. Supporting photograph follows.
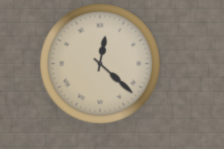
12 h 22 min
